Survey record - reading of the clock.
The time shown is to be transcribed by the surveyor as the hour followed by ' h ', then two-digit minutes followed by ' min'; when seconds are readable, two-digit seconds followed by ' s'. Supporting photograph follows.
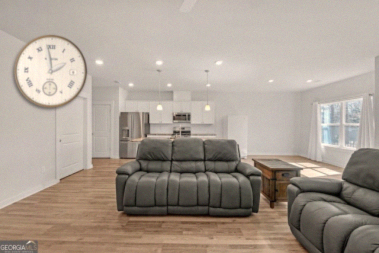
1 h 58 min
